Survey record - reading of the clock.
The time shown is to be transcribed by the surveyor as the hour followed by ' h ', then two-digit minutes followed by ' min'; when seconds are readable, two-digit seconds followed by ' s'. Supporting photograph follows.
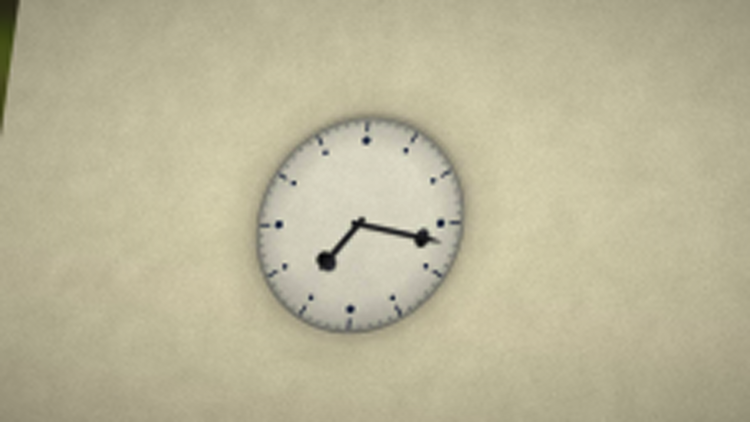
7 h 17 min
